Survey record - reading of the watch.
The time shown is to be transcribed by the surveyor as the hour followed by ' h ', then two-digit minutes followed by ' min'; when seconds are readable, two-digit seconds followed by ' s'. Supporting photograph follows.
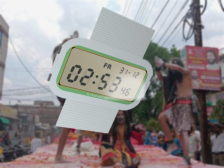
2 h 53 min 46 s
